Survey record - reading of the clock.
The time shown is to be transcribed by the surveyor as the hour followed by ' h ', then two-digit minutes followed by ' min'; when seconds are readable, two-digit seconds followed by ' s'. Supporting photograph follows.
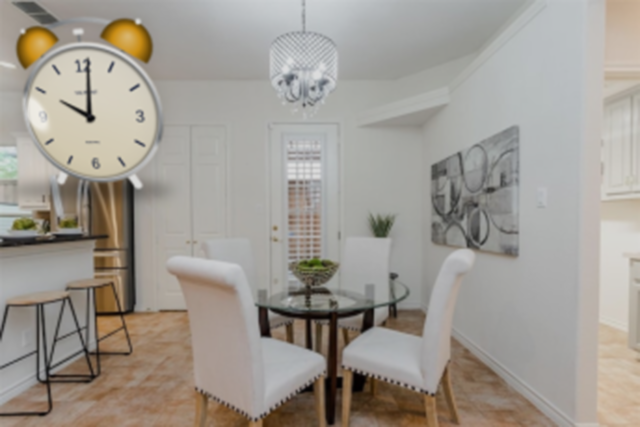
10 h 01 min
